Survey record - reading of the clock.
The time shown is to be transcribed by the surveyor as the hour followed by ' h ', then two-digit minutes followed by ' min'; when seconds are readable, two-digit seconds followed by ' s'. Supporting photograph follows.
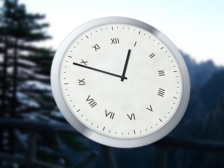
12 h 49 min
